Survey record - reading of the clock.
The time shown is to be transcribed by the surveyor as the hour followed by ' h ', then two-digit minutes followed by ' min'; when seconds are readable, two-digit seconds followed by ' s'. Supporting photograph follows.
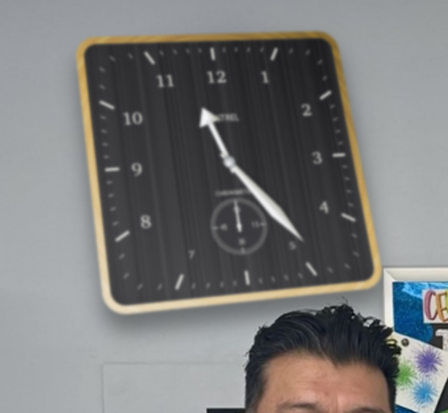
11 h 24 min
